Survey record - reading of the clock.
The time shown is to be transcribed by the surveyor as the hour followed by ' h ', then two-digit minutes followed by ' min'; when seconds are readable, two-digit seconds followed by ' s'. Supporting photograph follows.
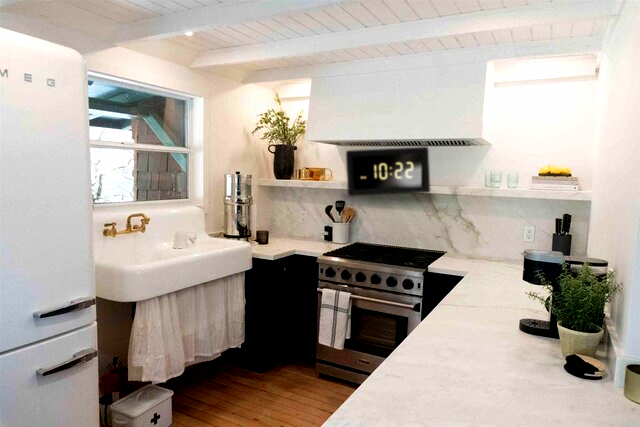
10 h 22 min
